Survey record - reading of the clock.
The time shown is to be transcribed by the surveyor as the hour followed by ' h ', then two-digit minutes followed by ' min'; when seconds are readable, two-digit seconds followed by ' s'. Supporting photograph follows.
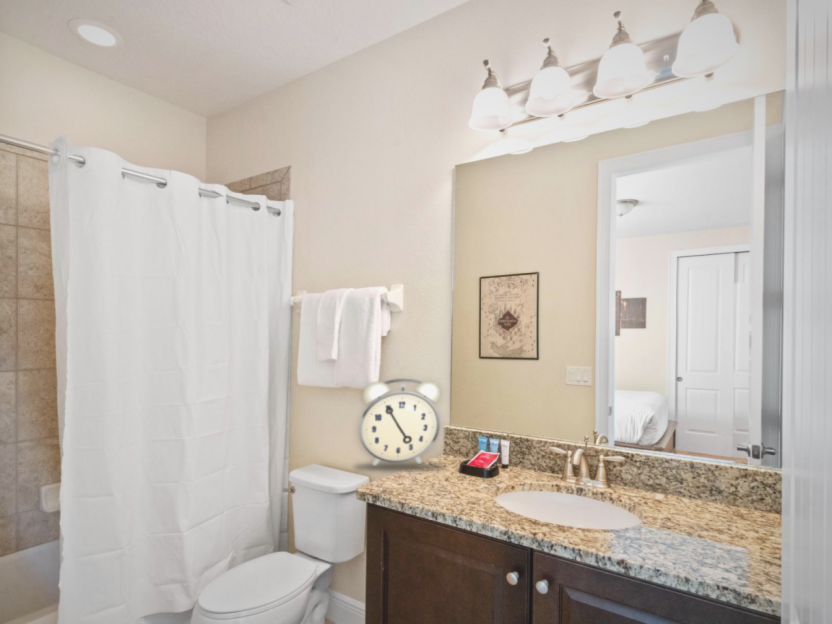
4 h 55 min
